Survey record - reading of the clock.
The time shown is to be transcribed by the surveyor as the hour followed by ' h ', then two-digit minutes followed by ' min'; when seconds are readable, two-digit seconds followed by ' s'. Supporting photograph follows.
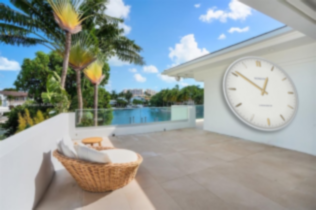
12 h 51 min
